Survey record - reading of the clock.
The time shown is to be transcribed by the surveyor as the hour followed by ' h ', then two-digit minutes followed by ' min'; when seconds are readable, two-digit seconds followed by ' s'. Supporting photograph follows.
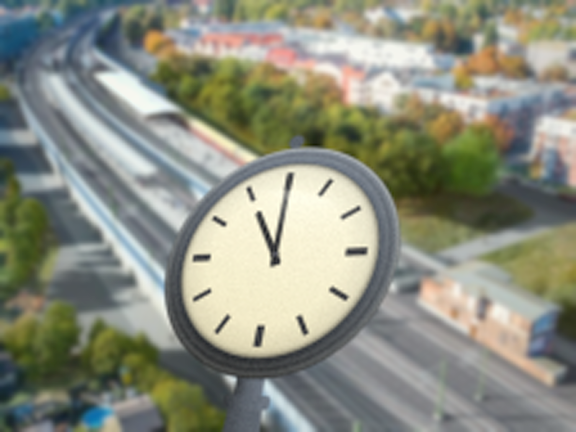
11 h 00 min
